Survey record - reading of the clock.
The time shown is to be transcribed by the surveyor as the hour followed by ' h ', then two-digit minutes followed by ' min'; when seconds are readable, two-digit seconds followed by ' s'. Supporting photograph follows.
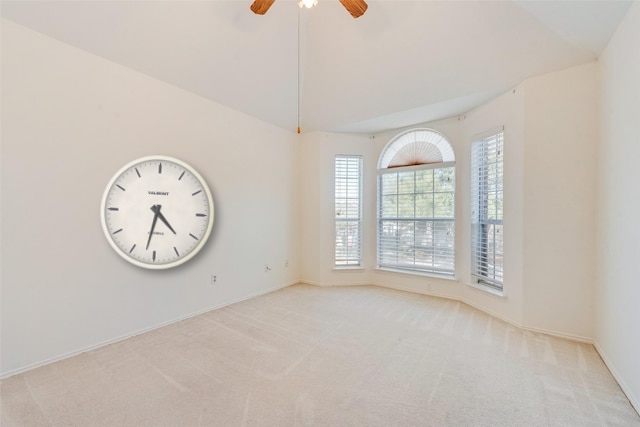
4 h 32 min
